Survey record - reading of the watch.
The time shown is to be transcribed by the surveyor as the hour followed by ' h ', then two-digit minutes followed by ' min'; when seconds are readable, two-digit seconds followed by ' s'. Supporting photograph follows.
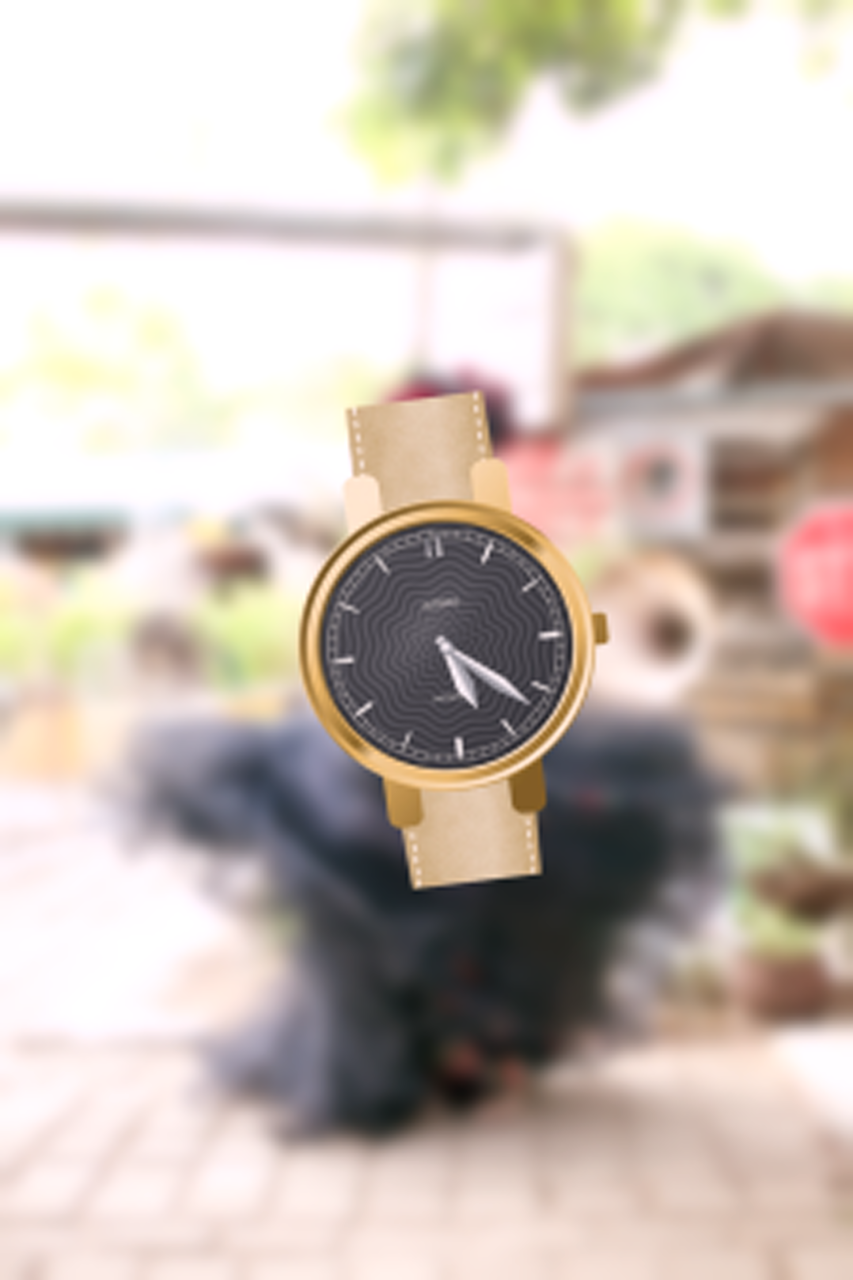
5 h 22 min
